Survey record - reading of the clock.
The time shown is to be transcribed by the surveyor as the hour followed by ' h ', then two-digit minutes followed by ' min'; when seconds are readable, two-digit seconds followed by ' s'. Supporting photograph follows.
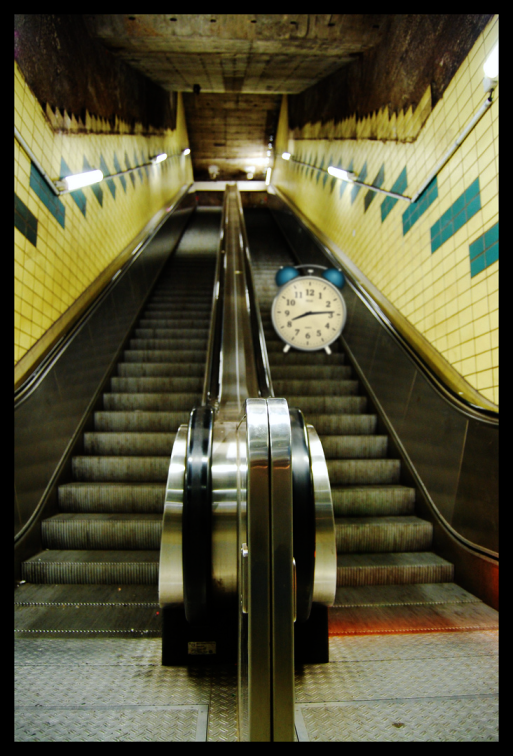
8 h 14 min
